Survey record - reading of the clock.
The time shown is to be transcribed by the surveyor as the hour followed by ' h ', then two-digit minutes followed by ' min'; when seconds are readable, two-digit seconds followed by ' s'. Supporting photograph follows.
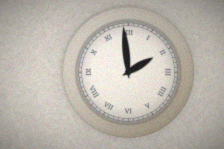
1 h 59 min
